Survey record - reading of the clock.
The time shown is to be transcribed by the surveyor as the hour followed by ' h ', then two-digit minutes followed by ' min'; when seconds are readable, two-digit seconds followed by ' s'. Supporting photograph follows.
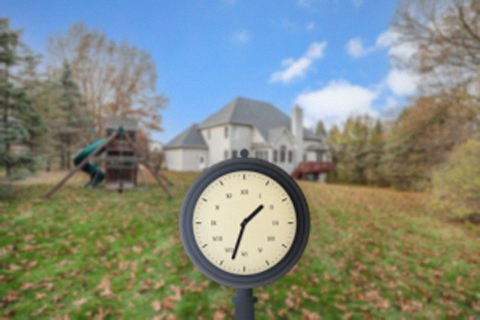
1 h 33 min
